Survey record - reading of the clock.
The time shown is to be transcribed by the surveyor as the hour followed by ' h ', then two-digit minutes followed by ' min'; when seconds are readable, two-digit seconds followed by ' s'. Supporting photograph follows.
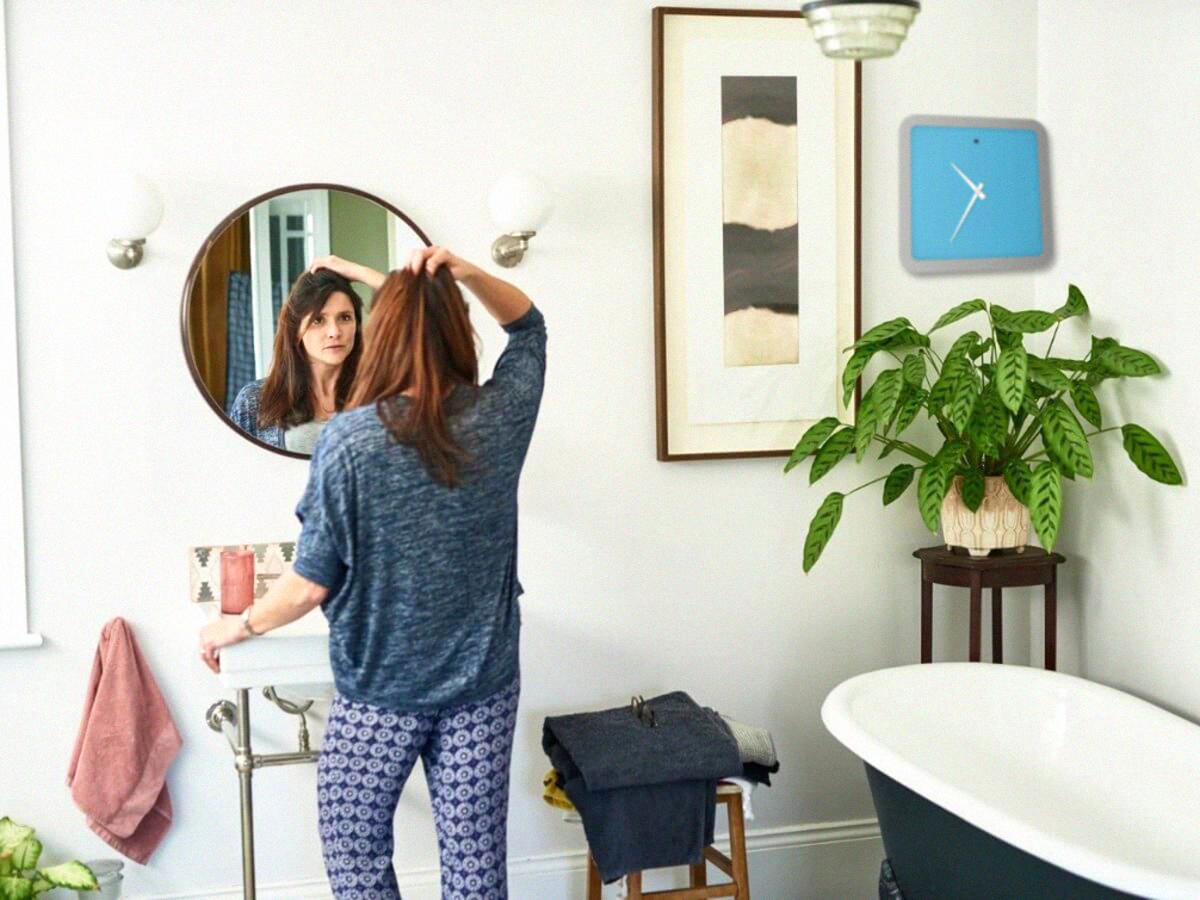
10 h 35 min
